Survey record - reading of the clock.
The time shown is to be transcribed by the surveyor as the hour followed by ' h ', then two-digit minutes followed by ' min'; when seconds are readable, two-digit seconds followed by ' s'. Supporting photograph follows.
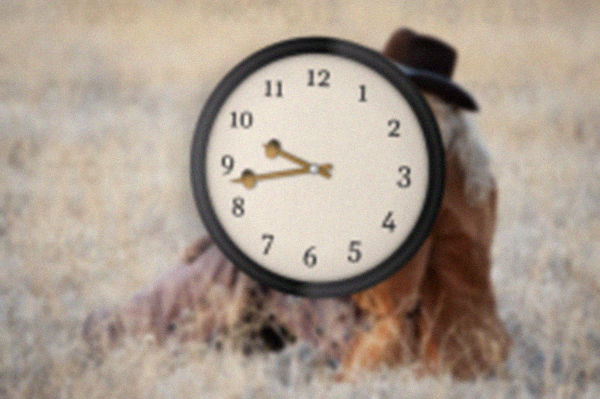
9 h 43 min
